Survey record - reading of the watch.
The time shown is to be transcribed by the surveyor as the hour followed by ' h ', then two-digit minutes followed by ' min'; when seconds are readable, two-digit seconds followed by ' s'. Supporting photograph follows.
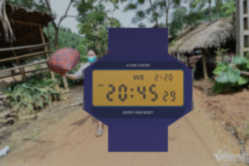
20 h 45 min 29 s
